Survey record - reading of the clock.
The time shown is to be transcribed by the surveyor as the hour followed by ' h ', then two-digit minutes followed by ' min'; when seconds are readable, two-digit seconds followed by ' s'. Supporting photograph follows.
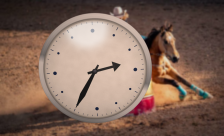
2 h 35 min
